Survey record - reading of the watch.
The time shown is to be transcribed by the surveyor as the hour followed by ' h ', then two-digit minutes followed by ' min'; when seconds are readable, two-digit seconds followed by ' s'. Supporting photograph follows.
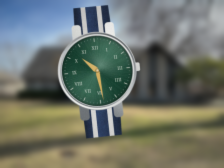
10 h 29 min
